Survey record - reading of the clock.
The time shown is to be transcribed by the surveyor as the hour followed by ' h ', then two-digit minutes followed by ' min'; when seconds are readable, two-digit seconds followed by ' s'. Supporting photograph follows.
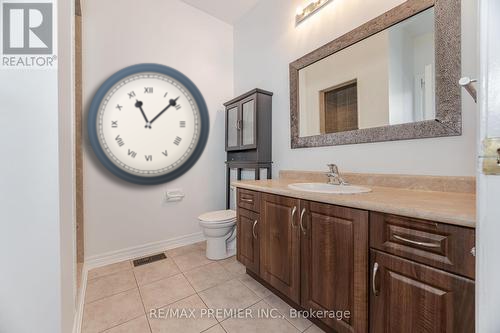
11 h 08 min
